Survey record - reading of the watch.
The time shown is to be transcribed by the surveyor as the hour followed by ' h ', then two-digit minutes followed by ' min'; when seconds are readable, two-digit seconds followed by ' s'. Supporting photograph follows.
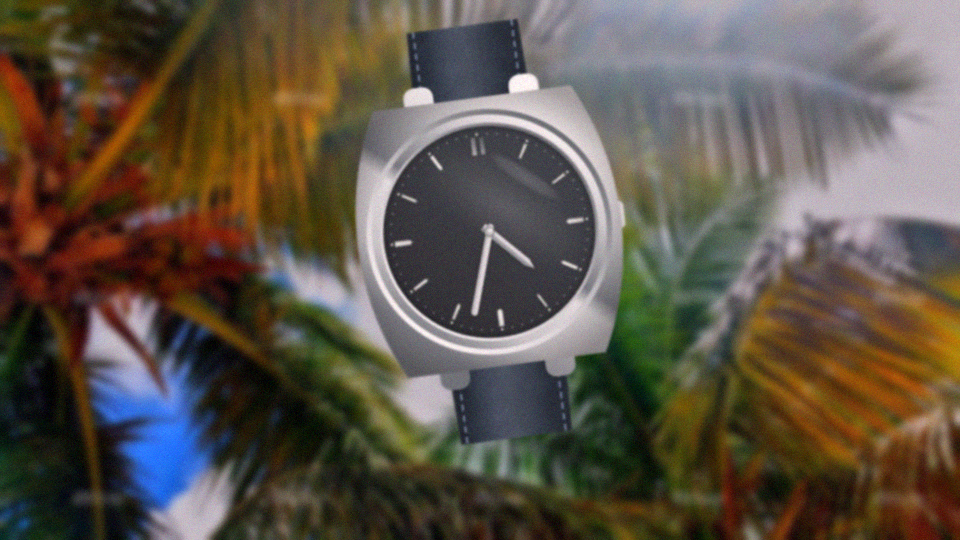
4 h 33 min
